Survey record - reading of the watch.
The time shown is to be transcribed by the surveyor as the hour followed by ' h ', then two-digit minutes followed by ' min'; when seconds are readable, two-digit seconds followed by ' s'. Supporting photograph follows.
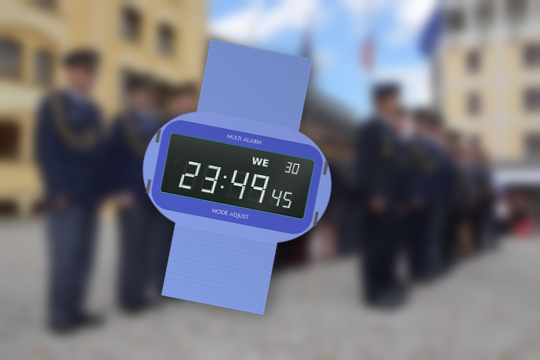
23 h 49 min 45 s
